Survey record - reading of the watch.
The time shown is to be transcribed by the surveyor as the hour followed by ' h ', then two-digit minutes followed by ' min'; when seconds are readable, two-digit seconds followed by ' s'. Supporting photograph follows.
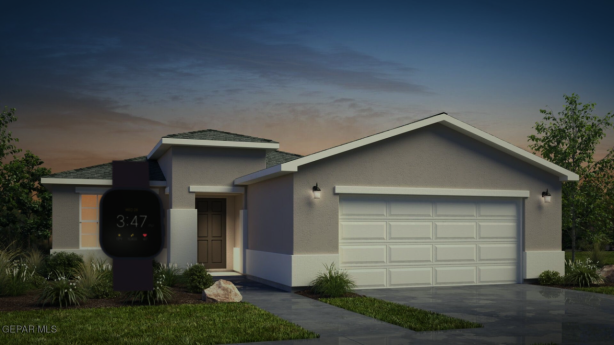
3 h 47 min
